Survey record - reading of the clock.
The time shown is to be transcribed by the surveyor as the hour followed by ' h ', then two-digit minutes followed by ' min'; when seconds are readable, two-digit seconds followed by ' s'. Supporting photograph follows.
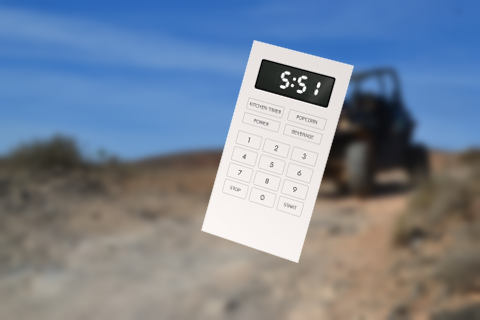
5 h 51 min
